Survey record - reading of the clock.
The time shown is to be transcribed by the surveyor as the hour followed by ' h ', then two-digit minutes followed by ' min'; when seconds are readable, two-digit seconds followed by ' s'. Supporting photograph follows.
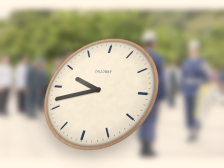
9 h 42 min
